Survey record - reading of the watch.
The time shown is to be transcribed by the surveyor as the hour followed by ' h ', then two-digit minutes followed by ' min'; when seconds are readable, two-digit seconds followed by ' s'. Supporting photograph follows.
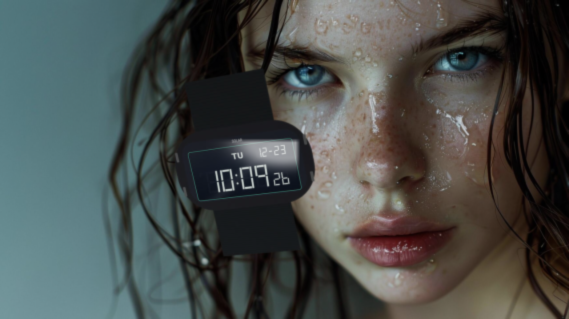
10 h 09 min 26 s
